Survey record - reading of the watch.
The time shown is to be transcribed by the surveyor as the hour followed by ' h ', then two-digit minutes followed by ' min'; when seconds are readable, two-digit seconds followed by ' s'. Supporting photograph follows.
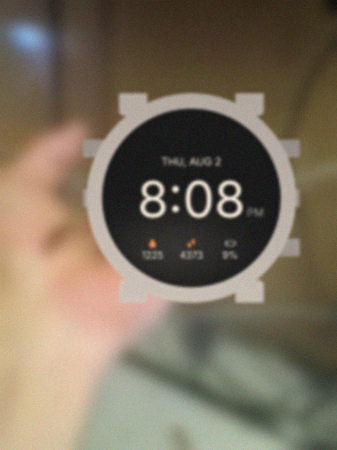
8 h 08 min
